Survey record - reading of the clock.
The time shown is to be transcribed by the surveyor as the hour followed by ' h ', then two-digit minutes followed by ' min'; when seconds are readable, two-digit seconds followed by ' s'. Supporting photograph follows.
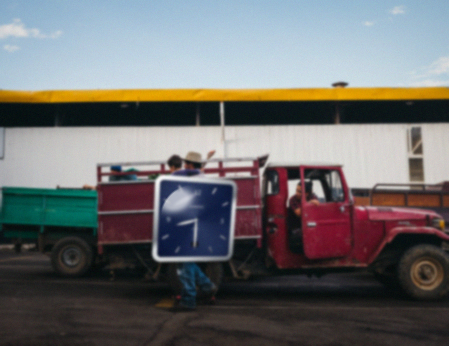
8 h 30 min
